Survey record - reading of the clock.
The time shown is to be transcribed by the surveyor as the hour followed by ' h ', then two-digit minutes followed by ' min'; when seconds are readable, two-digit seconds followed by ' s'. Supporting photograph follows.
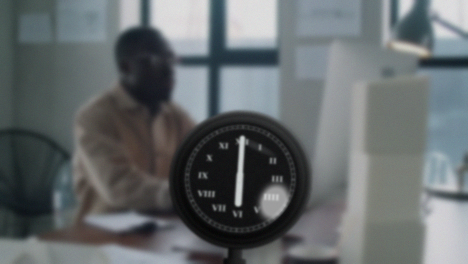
6 h 00 min
